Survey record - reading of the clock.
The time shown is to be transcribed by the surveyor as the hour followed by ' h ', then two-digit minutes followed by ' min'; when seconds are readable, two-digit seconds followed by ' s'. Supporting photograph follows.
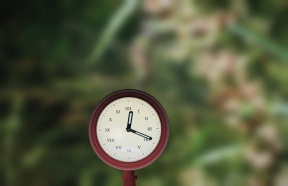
12 h 19 min
